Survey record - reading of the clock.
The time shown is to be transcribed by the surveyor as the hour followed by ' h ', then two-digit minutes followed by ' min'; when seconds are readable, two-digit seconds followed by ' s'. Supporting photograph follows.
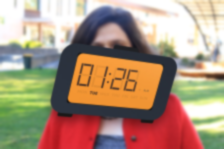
1 h 26 min
